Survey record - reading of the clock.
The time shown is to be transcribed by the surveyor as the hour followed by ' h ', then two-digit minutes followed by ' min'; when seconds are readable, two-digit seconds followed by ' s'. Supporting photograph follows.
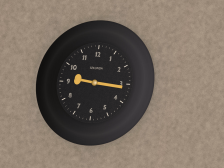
9 h 16 min
